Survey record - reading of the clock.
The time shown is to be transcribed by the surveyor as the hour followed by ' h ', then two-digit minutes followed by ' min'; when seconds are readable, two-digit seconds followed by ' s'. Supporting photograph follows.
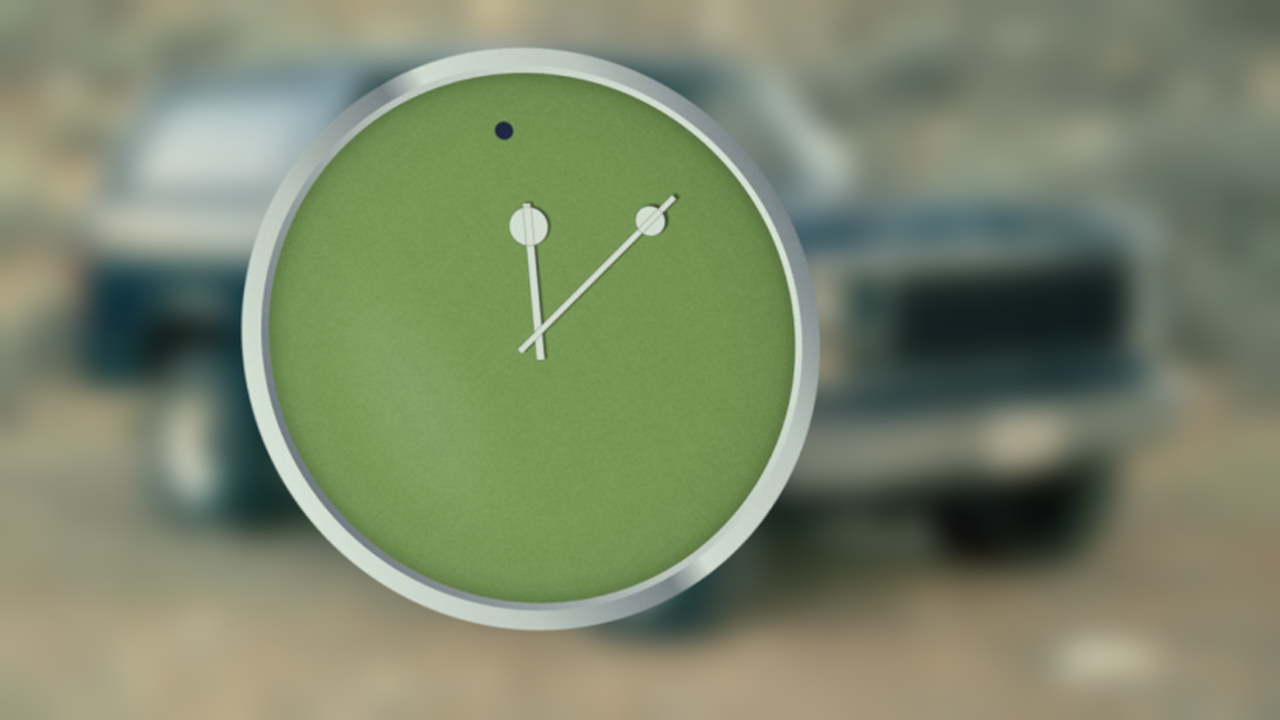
12 h 09 min
